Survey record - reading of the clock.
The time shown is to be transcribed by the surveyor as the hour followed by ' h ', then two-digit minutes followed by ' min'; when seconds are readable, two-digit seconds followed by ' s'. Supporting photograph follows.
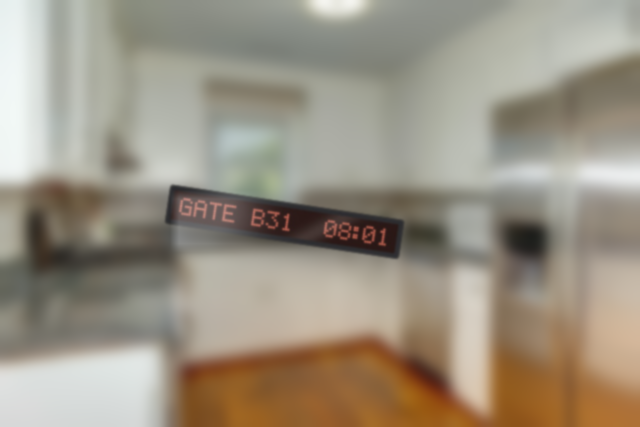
8 h 01 min
